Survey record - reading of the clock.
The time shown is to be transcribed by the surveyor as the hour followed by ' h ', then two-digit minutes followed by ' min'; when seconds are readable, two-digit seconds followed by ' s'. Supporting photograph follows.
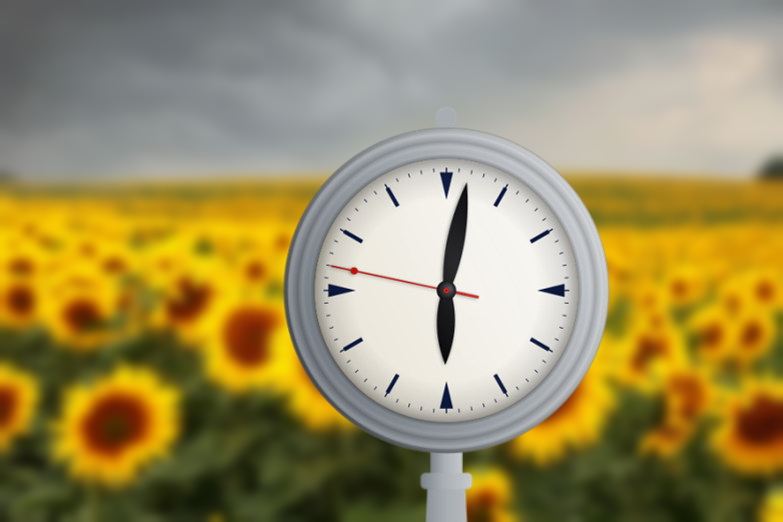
6 h 01 min 47 s
